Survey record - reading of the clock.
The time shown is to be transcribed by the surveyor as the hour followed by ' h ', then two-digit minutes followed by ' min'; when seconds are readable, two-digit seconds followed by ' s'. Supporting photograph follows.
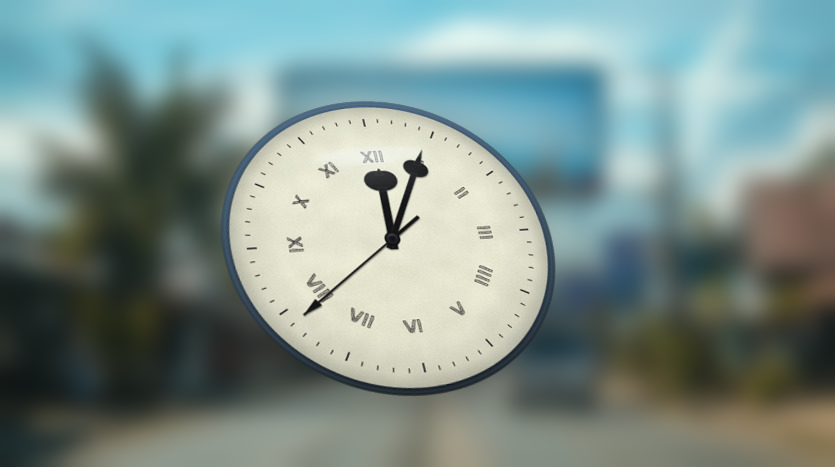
12 h 04 min 39 s
